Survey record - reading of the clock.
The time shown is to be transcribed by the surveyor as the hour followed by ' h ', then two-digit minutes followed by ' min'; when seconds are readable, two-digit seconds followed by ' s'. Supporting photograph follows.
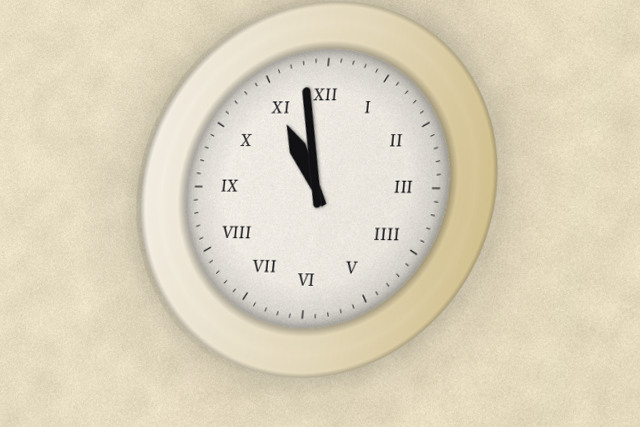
10 h 58 min
